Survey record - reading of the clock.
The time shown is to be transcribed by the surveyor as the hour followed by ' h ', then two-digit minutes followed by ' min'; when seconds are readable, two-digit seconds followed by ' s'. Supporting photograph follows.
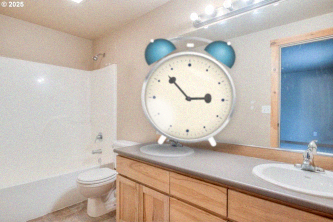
2 h 53 min
